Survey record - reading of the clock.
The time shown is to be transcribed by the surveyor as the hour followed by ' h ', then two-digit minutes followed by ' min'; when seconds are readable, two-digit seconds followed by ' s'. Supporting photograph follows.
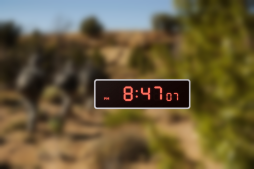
8 h 47 min 07 s
